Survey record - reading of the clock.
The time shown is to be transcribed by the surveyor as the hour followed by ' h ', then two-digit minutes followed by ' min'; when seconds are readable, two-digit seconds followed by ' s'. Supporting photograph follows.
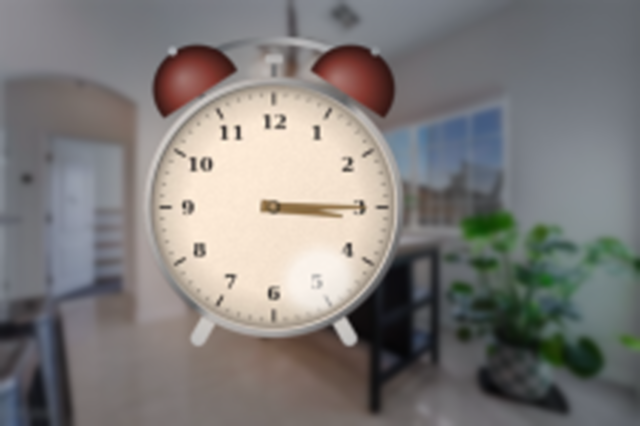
3 h 15 min
